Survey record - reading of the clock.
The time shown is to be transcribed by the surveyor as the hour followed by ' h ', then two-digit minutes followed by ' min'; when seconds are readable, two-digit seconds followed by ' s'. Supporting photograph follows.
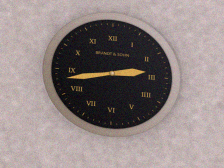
2 h 43 min
